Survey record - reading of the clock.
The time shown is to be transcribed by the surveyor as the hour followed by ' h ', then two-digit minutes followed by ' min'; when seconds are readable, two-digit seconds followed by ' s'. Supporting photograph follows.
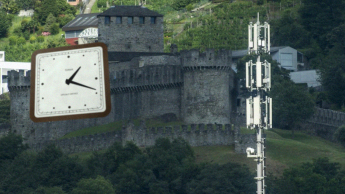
1 h 19 min
